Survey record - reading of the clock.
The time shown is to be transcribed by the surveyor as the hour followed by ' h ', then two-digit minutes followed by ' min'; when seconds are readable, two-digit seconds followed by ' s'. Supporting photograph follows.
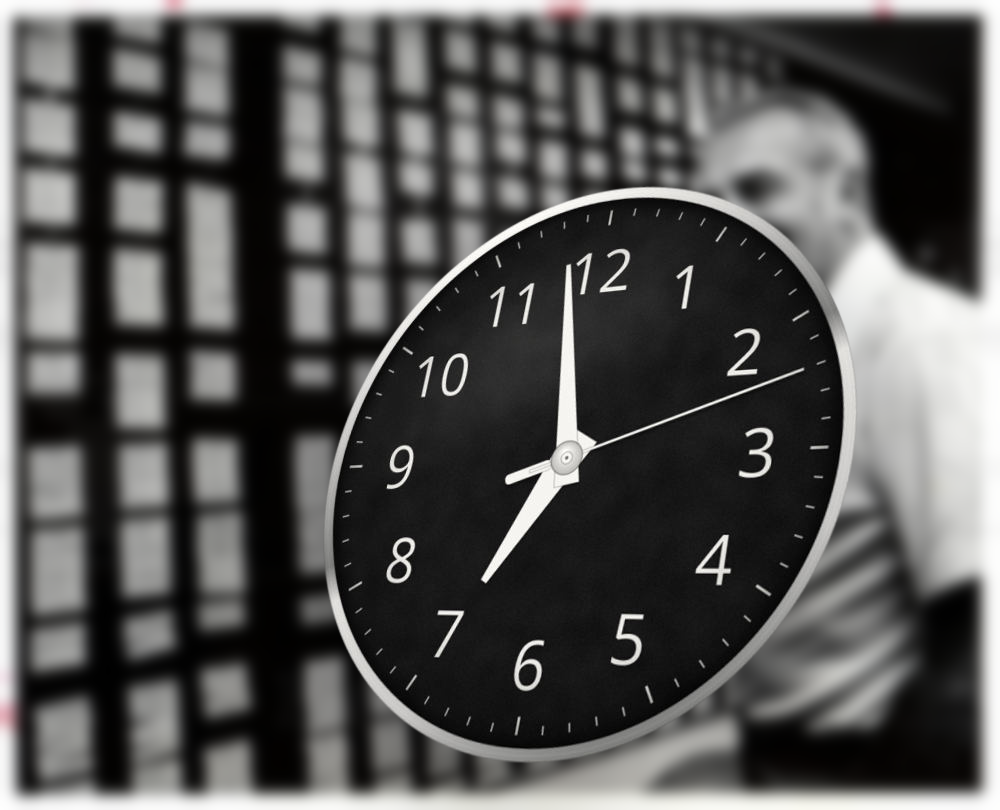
6 h 58 min 12 s
